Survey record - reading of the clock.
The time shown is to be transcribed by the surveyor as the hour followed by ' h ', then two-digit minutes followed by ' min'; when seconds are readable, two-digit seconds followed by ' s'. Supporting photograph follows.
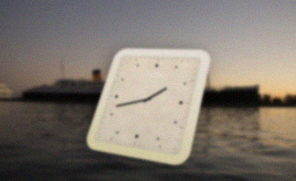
1 h 42 min
